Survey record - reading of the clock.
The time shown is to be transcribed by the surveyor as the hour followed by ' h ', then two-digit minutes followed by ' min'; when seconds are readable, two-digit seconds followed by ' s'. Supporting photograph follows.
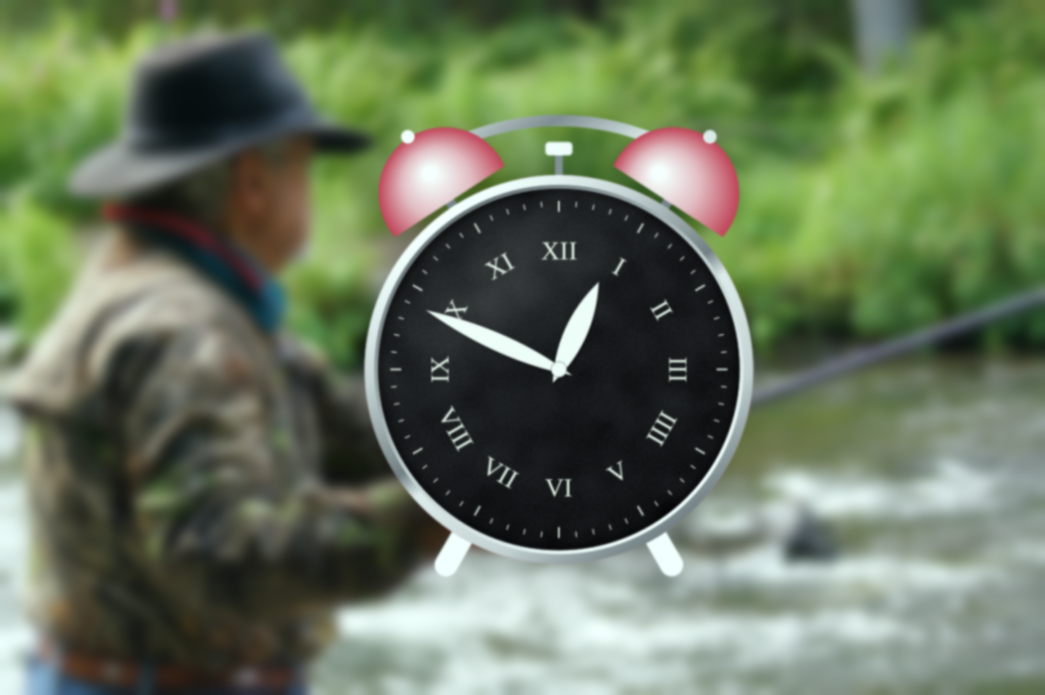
12 h 49 min
